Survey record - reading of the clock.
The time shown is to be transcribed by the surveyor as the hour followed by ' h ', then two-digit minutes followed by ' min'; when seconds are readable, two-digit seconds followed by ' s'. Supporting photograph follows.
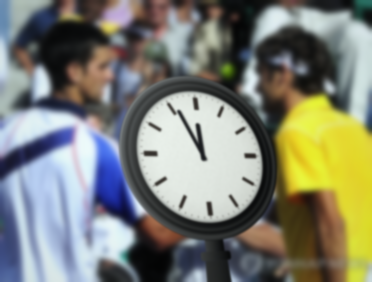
11 h 56 min
